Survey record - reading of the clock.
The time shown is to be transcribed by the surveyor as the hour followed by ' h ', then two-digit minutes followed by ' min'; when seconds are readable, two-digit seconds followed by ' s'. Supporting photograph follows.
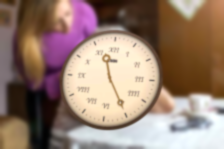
11 h 25 min
